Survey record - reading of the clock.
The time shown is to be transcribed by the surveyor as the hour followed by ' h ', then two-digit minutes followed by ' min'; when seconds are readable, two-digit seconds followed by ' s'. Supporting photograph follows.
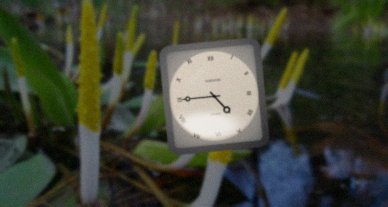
4 h 45 min
